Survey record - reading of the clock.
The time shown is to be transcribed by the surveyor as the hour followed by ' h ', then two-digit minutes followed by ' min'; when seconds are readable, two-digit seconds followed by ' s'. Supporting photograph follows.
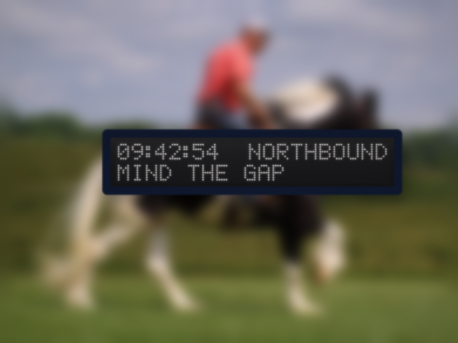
9 h 42 min 54 s
